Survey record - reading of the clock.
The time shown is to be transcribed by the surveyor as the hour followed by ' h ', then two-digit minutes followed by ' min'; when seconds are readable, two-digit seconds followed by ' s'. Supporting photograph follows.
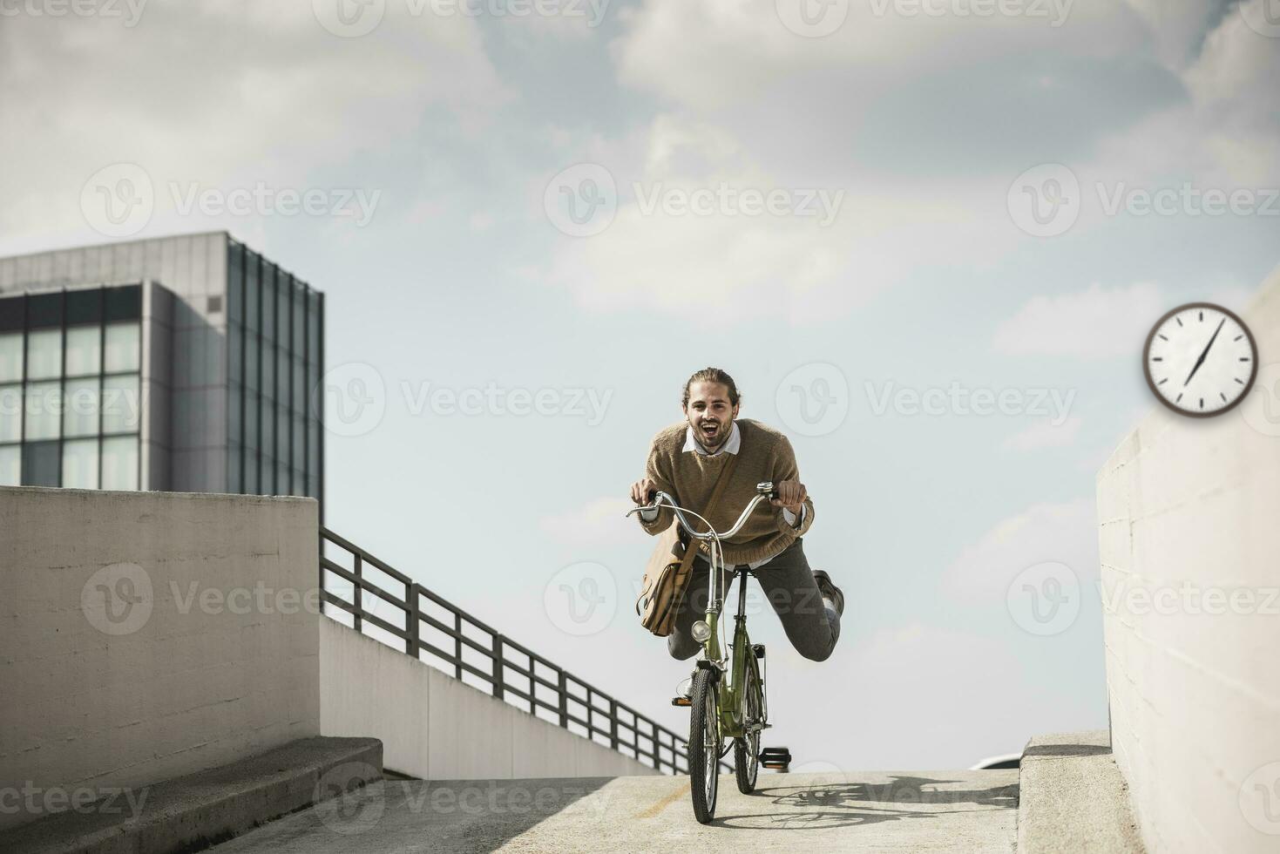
7 h 05 min
